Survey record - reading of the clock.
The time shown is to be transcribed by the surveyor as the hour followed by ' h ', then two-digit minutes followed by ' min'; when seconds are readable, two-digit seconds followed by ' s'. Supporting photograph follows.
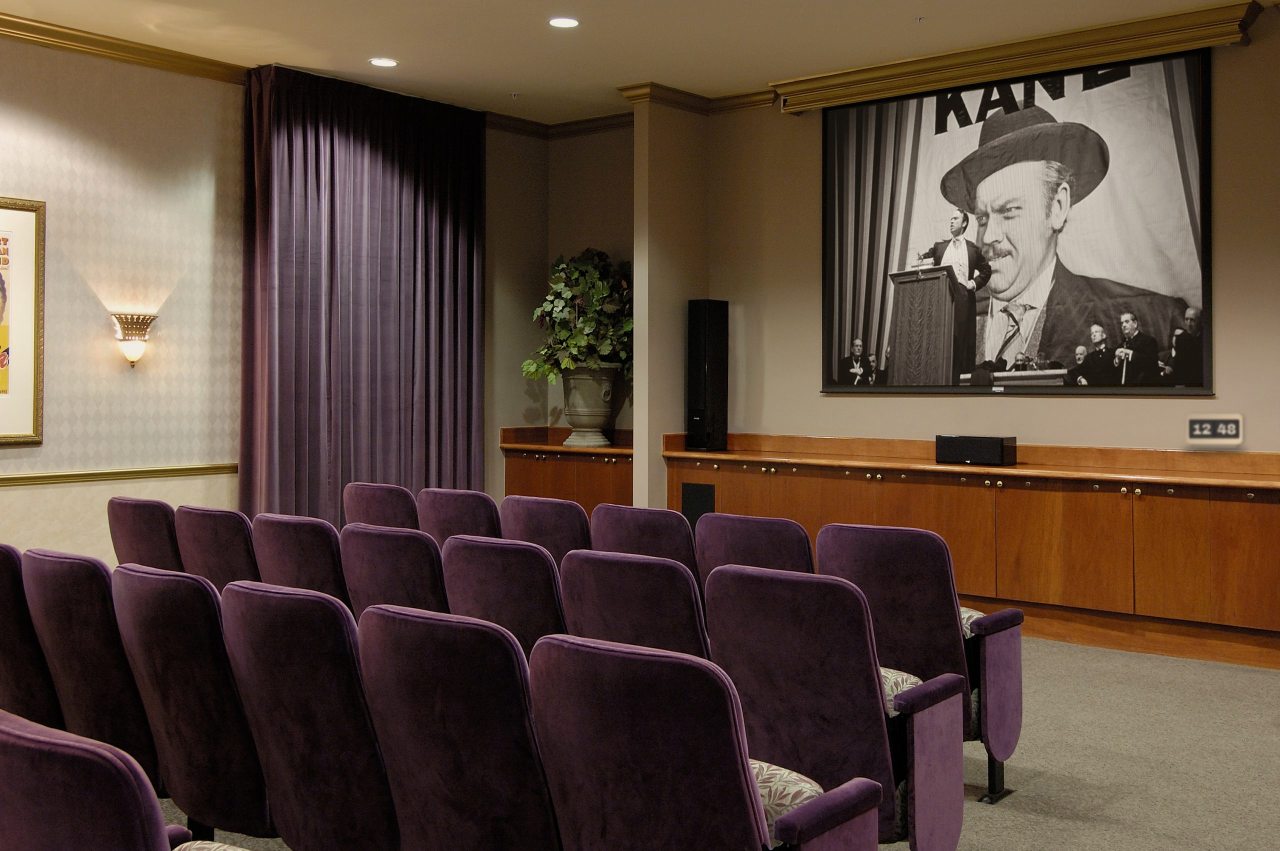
12 h 48 min
